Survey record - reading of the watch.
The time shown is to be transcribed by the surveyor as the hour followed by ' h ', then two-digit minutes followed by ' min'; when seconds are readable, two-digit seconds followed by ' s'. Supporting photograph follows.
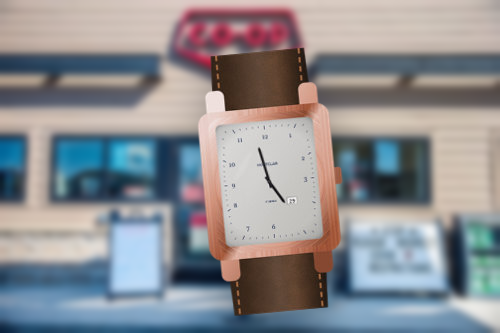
4 h 58 min
